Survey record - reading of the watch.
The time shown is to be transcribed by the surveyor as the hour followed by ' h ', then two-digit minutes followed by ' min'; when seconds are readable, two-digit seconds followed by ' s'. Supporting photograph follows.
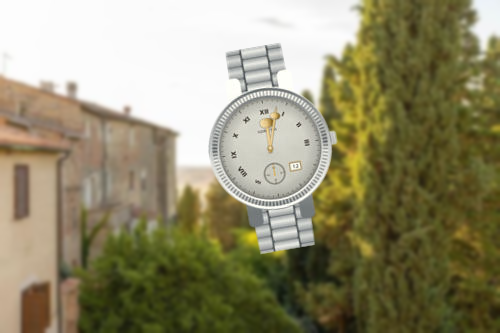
12 h 03 min
